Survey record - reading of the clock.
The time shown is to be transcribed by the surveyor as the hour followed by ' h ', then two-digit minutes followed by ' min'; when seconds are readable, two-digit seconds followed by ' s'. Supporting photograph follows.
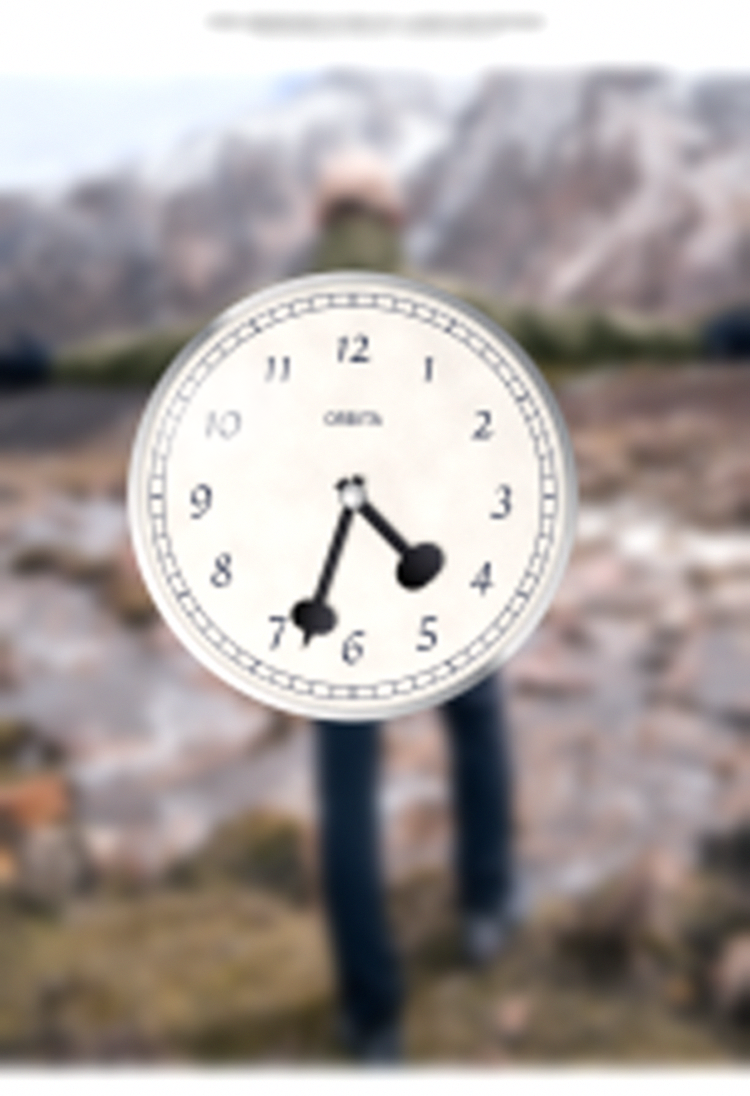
4 h 33 min
